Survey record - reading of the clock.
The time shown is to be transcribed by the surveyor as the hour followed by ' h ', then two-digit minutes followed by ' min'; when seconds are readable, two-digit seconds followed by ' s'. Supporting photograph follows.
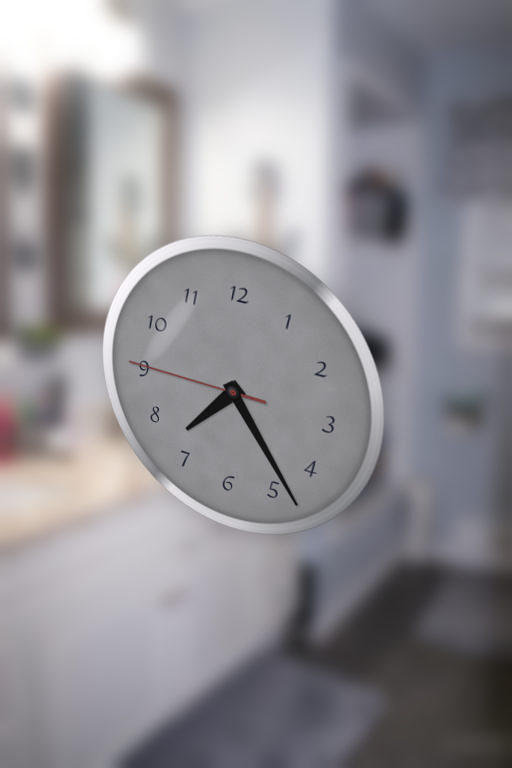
7 h 23 min 45 s
